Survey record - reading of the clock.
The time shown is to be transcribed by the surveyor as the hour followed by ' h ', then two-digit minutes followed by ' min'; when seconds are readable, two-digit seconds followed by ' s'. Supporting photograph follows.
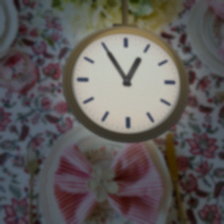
12 h 55 min
